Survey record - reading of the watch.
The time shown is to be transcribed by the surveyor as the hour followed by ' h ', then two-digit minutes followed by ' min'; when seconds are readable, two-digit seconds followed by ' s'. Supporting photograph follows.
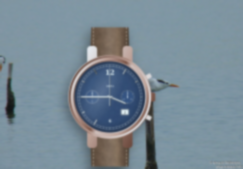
3 h 45 min
